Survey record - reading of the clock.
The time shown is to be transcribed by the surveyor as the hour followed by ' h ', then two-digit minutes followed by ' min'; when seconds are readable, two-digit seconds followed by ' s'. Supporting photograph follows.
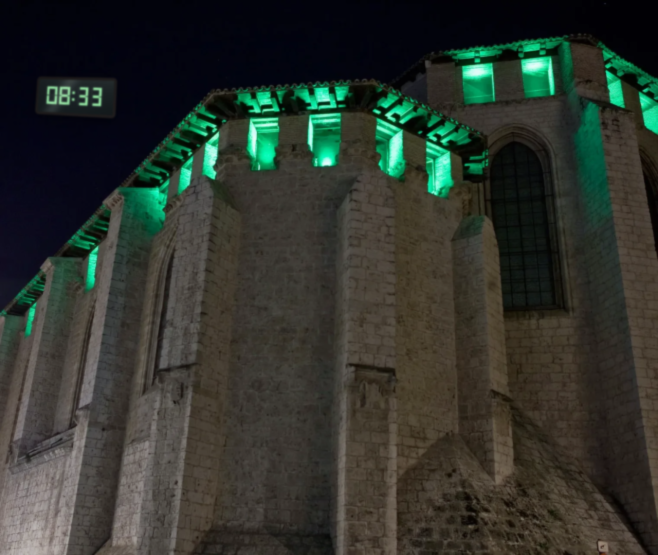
8 h 33 min
